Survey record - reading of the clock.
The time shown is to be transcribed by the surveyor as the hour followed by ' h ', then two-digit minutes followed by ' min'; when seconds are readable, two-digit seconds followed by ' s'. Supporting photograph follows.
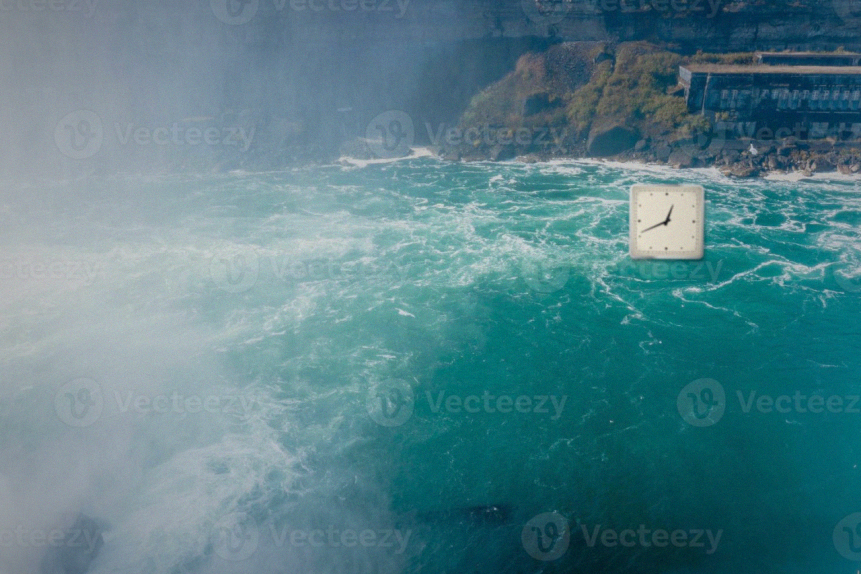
12 h 41 min
